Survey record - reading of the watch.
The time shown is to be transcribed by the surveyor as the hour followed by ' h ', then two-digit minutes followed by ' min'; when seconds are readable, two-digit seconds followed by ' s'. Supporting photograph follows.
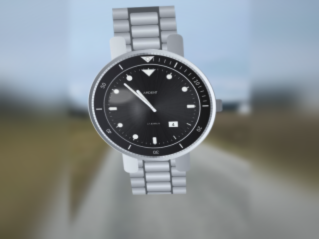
10 h 53 min
